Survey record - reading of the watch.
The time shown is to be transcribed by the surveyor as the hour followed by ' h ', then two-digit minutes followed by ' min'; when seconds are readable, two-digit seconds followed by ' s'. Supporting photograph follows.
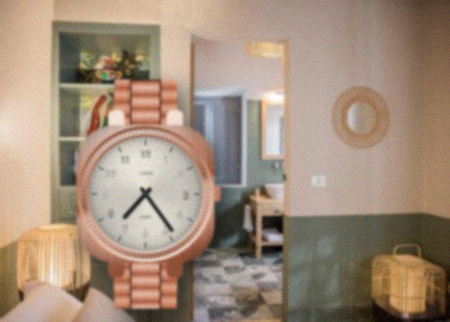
7 h 24 min
